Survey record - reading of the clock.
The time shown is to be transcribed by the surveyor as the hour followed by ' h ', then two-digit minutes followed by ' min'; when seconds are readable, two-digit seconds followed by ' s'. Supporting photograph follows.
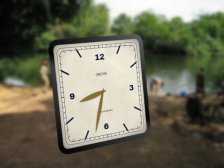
8 h 33 min
